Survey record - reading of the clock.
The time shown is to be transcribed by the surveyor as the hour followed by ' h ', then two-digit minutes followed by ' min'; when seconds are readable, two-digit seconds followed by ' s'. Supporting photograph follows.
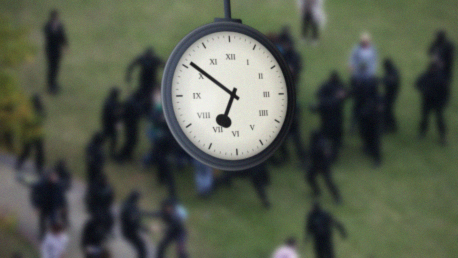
6 h 51 min
